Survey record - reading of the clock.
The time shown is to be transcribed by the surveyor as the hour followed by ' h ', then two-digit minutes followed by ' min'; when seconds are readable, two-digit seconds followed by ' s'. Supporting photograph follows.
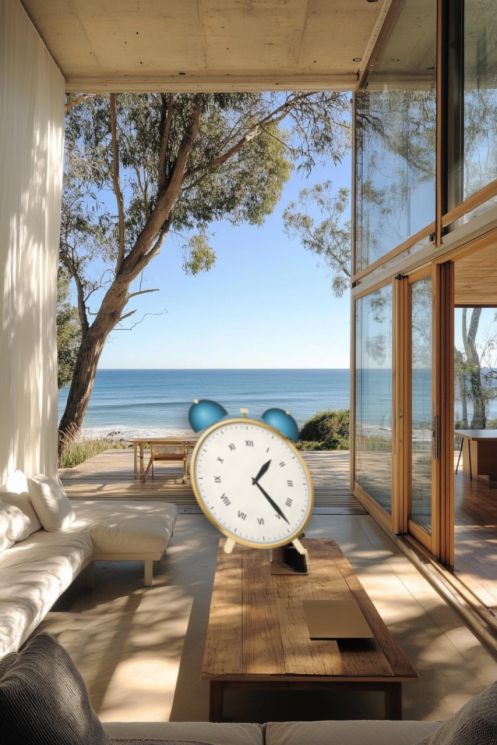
1 h 24 min
